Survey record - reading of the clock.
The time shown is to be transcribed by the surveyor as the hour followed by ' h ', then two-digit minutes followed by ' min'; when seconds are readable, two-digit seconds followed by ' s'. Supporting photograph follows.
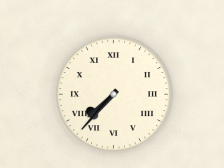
7 h 37 min
